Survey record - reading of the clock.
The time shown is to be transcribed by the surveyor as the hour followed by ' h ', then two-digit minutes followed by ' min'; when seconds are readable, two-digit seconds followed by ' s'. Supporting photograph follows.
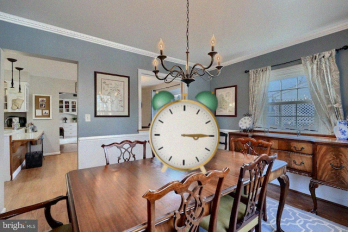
3 h 15 min
